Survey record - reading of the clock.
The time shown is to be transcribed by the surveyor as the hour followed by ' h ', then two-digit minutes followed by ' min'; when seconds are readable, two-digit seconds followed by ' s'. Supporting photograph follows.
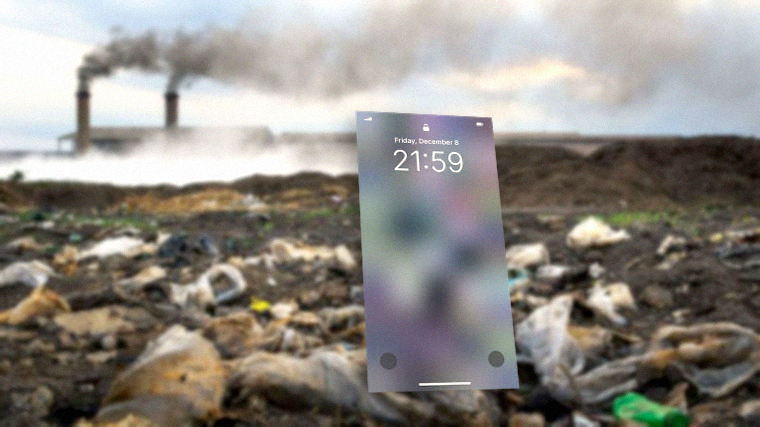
21 h 59 min
